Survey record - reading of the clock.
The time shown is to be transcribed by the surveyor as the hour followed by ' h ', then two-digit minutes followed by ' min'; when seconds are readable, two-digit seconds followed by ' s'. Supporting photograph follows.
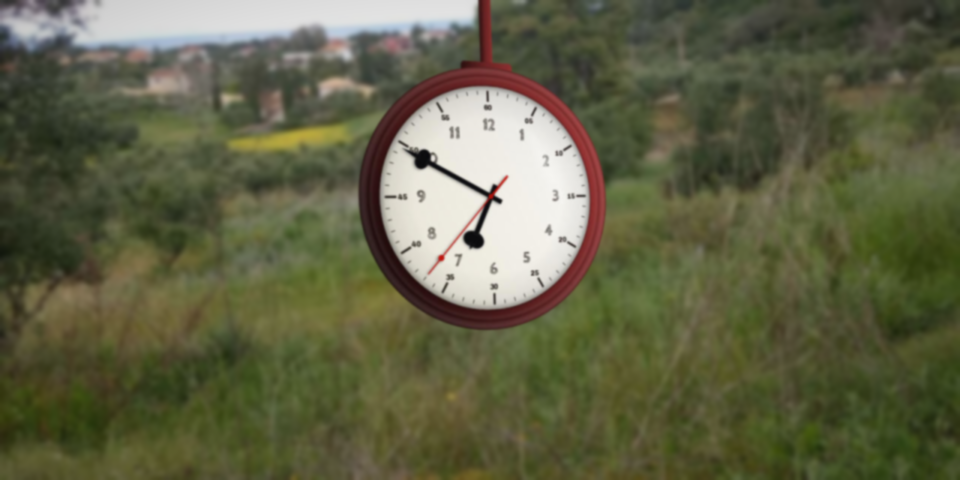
6 h 49 min 37 s
